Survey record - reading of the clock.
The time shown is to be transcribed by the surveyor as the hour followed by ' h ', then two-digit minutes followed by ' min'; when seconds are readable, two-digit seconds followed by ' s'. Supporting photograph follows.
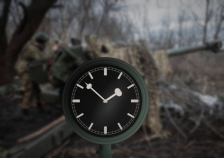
1 h 52 min
